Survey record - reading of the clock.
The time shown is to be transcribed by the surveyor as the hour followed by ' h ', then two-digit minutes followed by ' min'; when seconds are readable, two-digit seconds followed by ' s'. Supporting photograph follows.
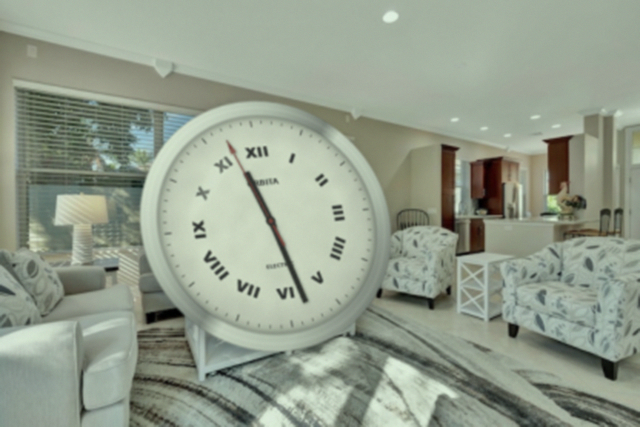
11 h 27 min 57 s
